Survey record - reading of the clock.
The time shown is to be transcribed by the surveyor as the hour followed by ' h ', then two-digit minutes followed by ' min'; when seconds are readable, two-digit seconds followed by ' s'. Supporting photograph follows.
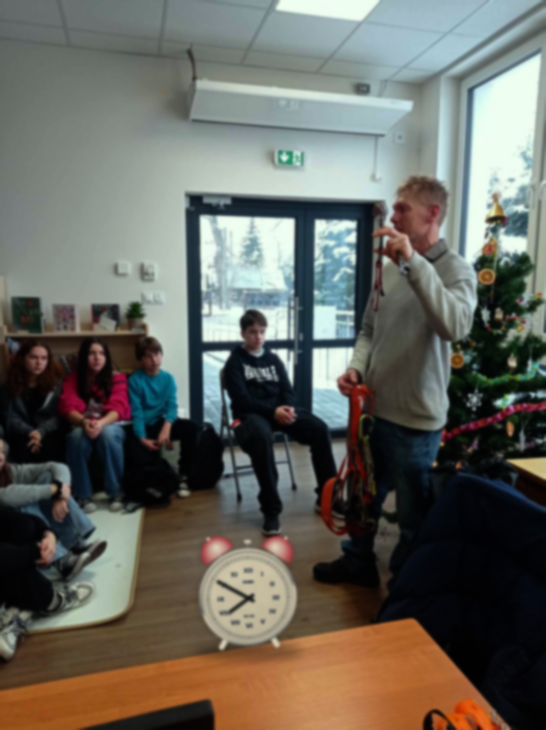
7 h 50 min
